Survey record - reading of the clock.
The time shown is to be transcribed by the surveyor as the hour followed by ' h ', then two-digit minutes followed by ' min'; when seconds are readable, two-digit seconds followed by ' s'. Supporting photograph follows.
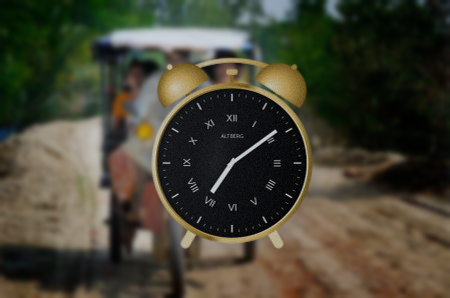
7 h 09 min
